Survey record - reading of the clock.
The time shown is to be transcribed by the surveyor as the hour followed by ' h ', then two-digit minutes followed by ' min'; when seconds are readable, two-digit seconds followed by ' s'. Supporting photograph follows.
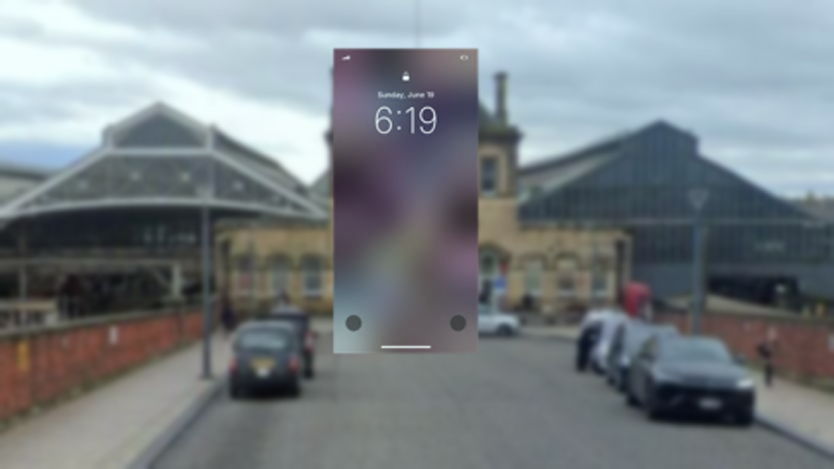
6 h 19 min
